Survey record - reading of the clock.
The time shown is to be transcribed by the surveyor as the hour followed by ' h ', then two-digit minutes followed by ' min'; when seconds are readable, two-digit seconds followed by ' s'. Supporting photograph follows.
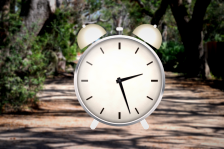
2 h 27 min
